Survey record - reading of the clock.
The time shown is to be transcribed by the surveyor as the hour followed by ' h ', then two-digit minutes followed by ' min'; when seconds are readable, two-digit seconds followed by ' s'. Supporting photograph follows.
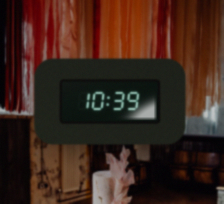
10 h 39 min
